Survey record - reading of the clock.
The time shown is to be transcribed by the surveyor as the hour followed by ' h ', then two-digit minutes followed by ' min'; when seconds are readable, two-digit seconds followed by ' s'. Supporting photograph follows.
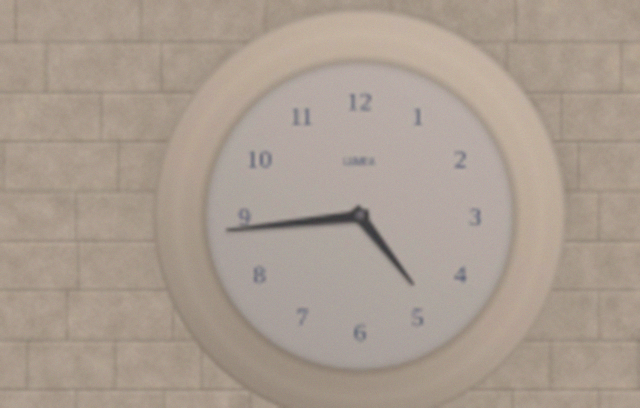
4 h 44 min
